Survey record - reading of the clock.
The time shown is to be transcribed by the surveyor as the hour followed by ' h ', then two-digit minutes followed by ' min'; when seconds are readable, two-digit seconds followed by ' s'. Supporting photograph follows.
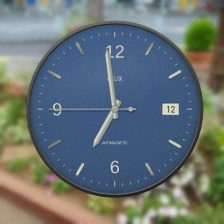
6 h 58 min 45 s
